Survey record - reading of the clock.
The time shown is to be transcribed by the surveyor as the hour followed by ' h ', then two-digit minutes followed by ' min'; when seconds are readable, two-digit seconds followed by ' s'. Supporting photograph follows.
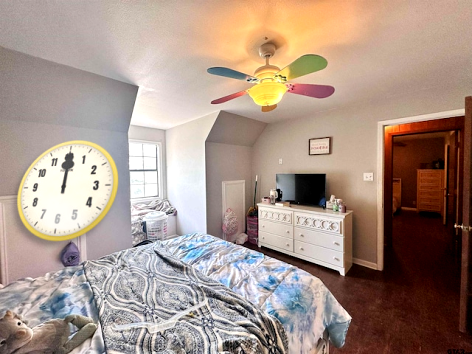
12 h 00 min
